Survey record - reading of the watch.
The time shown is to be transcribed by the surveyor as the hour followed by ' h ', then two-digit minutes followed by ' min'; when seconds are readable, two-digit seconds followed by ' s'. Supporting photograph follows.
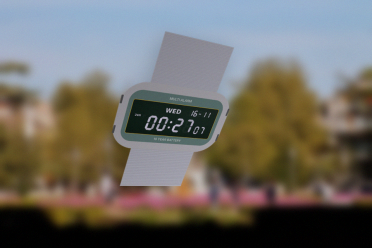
0 h 27 min 07 s
